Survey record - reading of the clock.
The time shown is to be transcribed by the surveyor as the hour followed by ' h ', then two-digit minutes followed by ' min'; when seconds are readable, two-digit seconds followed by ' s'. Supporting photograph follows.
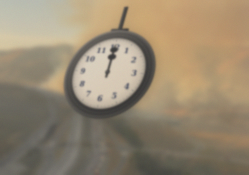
12 h 00 min
